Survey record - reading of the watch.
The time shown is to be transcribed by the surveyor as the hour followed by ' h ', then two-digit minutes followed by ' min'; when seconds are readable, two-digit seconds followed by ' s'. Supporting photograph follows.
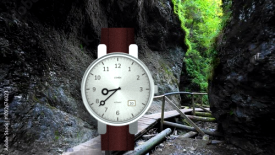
8 h 38 min
